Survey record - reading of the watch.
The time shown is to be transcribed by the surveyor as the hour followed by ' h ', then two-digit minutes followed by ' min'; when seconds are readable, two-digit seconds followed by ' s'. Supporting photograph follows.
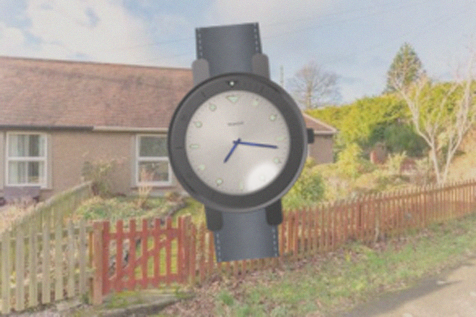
7 h 17 min
